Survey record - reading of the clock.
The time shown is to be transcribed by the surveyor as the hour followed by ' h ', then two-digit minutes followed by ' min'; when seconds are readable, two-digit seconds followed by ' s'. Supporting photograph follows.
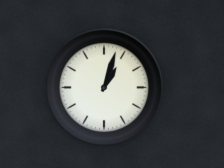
1 h 03 min
